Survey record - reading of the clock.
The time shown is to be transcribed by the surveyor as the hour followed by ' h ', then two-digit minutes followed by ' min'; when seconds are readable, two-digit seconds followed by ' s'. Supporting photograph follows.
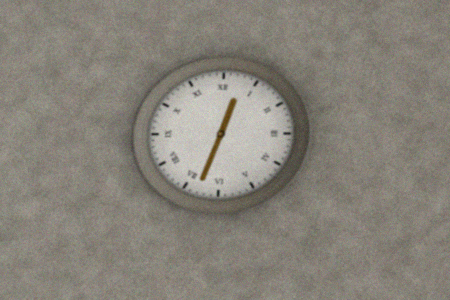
12 h 33 min
